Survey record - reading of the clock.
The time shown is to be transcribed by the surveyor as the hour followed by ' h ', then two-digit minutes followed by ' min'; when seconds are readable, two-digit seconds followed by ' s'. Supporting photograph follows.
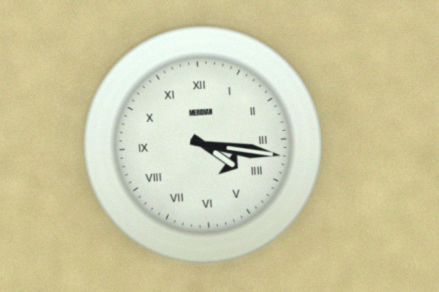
4 h 17 min
